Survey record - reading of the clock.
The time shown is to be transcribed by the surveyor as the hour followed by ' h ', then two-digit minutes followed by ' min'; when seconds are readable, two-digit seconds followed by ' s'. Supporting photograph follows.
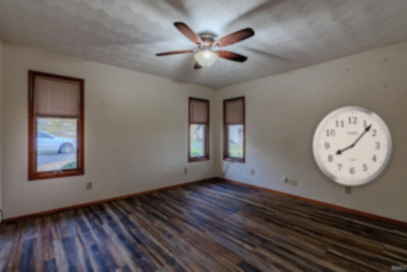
8 h 07 min
